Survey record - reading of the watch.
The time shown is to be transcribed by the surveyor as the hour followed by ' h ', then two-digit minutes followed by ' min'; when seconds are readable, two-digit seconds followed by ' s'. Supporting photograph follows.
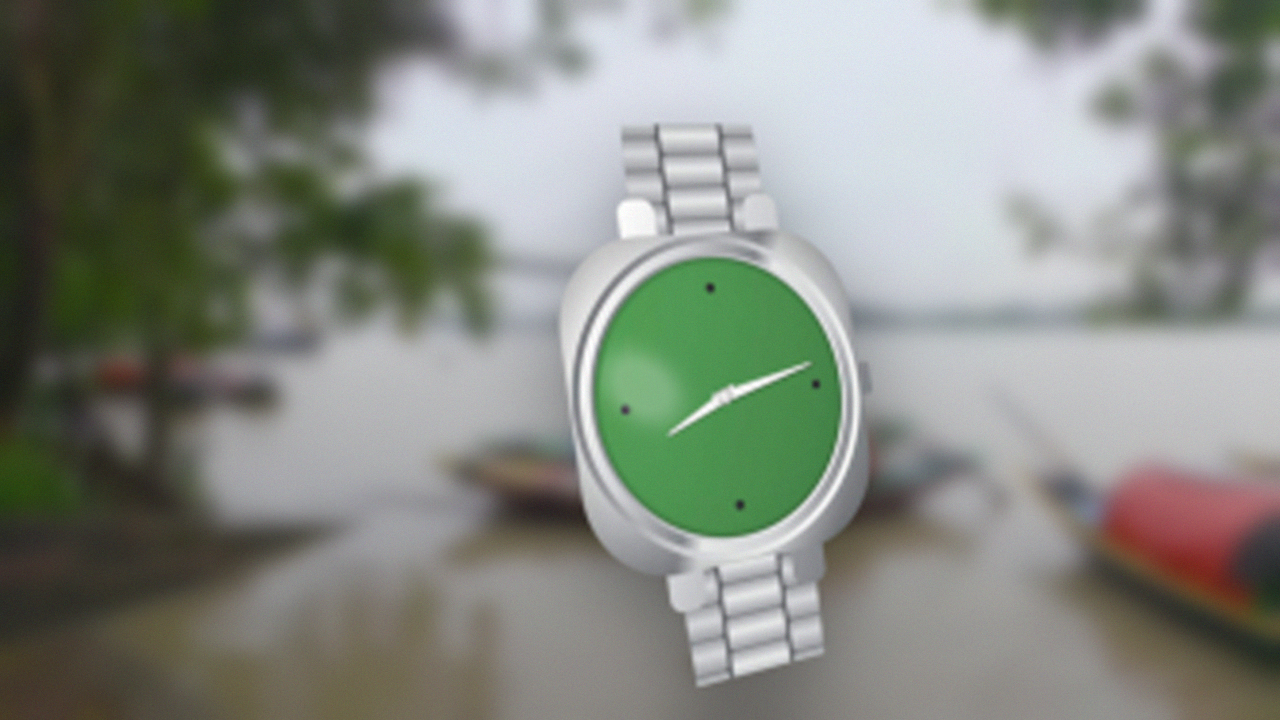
8 h 13 min
